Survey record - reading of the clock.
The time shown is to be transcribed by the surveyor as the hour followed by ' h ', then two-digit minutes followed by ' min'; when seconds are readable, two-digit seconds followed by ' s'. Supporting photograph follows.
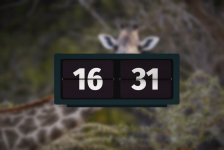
16 h 31 min
